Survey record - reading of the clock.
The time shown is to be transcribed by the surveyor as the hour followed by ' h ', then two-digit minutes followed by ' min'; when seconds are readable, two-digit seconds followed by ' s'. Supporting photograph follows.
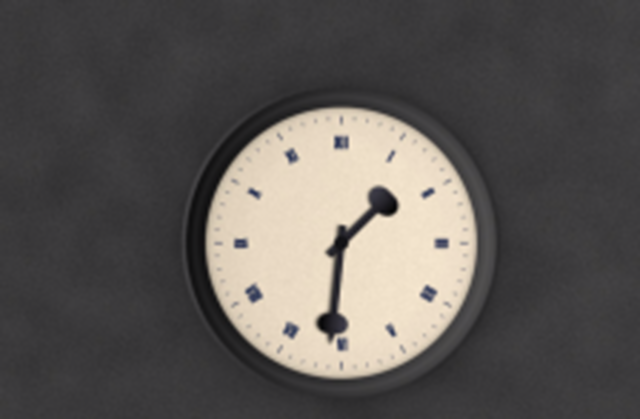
1 h 31 min
